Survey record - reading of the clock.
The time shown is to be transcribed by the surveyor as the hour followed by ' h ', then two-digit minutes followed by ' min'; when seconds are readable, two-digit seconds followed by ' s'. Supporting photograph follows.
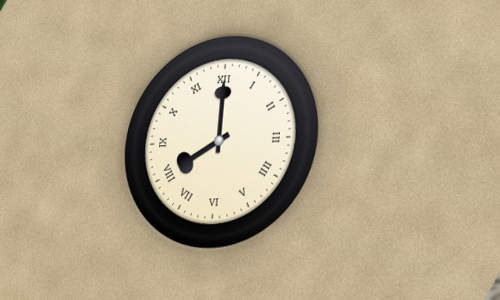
8 h 00 min
